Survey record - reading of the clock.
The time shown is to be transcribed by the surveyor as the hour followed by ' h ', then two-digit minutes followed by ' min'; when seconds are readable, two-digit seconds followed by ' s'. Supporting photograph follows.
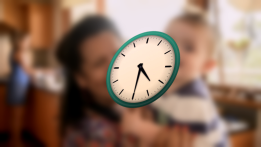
4 h 30 min
